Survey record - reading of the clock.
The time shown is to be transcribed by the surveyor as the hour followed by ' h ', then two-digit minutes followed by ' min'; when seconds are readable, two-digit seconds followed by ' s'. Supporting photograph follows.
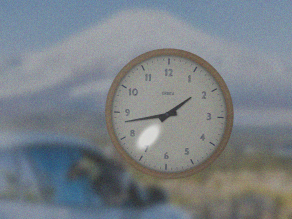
1 h 43 min
